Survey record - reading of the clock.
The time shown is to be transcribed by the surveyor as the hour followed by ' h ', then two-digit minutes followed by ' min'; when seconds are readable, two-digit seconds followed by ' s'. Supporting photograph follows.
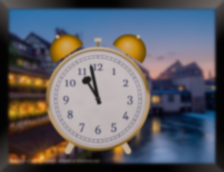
10 h 58 min
